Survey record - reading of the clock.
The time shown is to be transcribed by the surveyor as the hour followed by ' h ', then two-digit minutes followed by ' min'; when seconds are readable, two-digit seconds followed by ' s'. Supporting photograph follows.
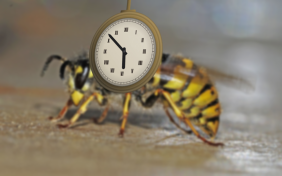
5 h 52 min
